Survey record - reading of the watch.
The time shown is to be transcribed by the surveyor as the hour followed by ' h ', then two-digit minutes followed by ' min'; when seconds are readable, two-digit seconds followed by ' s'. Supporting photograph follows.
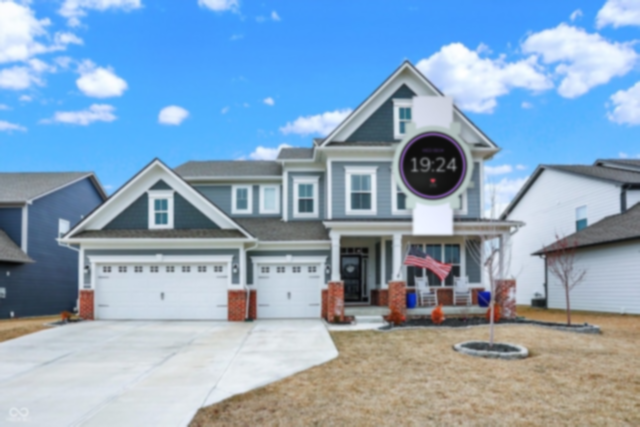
19 h 24 min
